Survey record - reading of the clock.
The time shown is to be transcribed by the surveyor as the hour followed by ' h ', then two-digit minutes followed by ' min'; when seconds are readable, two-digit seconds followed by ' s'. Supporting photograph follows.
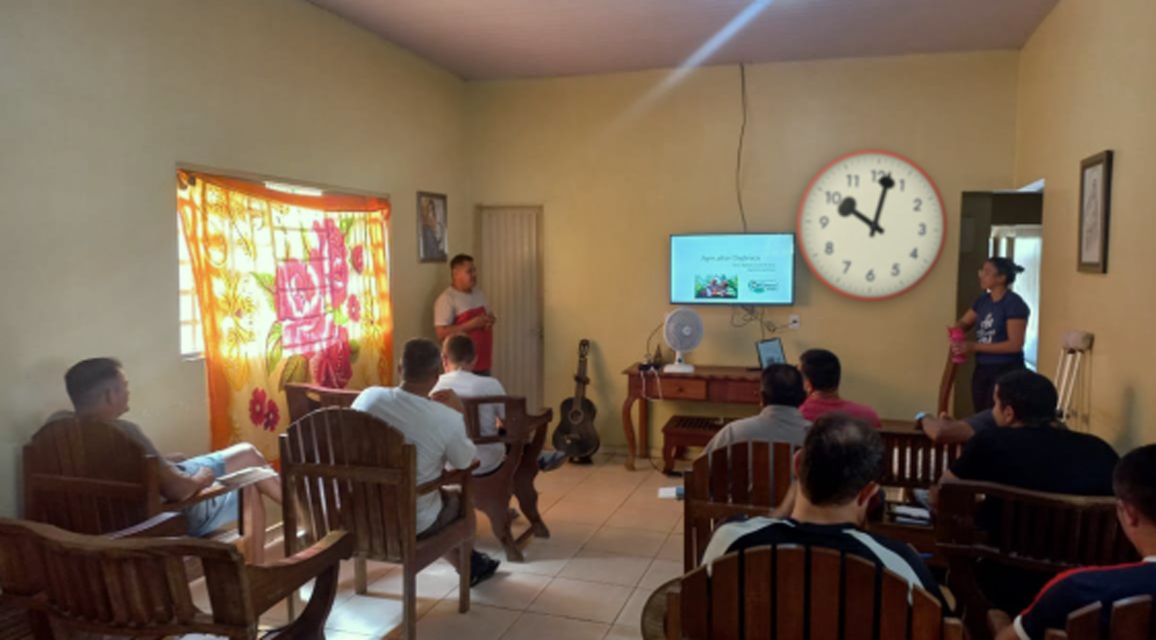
10 h 02 min
